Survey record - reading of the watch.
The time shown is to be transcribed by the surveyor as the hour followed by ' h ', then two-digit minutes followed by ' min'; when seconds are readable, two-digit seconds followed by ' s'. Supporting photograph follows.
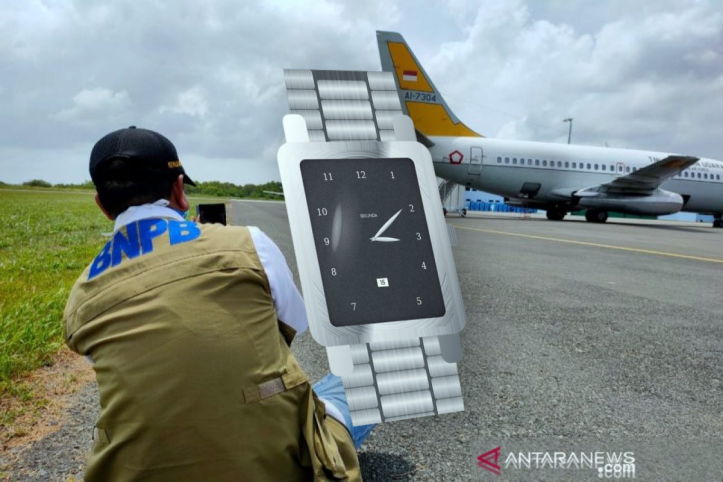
3 h 09 min
